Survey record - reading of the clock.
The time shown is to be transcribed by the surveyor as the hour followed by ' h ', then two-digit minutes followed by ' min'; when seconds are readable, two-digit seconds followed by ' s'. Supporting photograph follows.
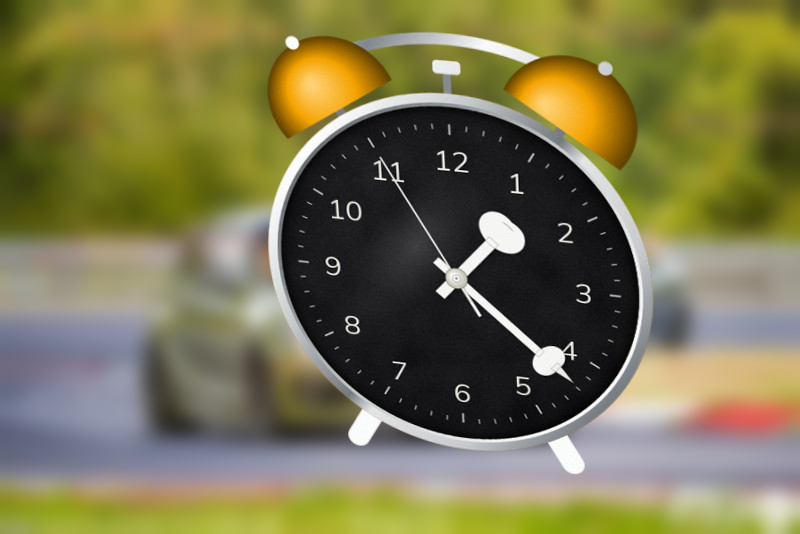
1 h 21 min 55 s
